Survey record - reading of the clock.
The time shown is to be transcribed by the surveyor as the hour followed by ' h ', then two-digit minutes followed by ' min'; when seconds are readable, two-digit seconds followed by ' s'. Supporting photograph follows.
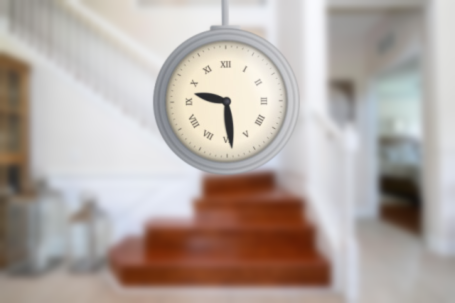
9 h 29 min
